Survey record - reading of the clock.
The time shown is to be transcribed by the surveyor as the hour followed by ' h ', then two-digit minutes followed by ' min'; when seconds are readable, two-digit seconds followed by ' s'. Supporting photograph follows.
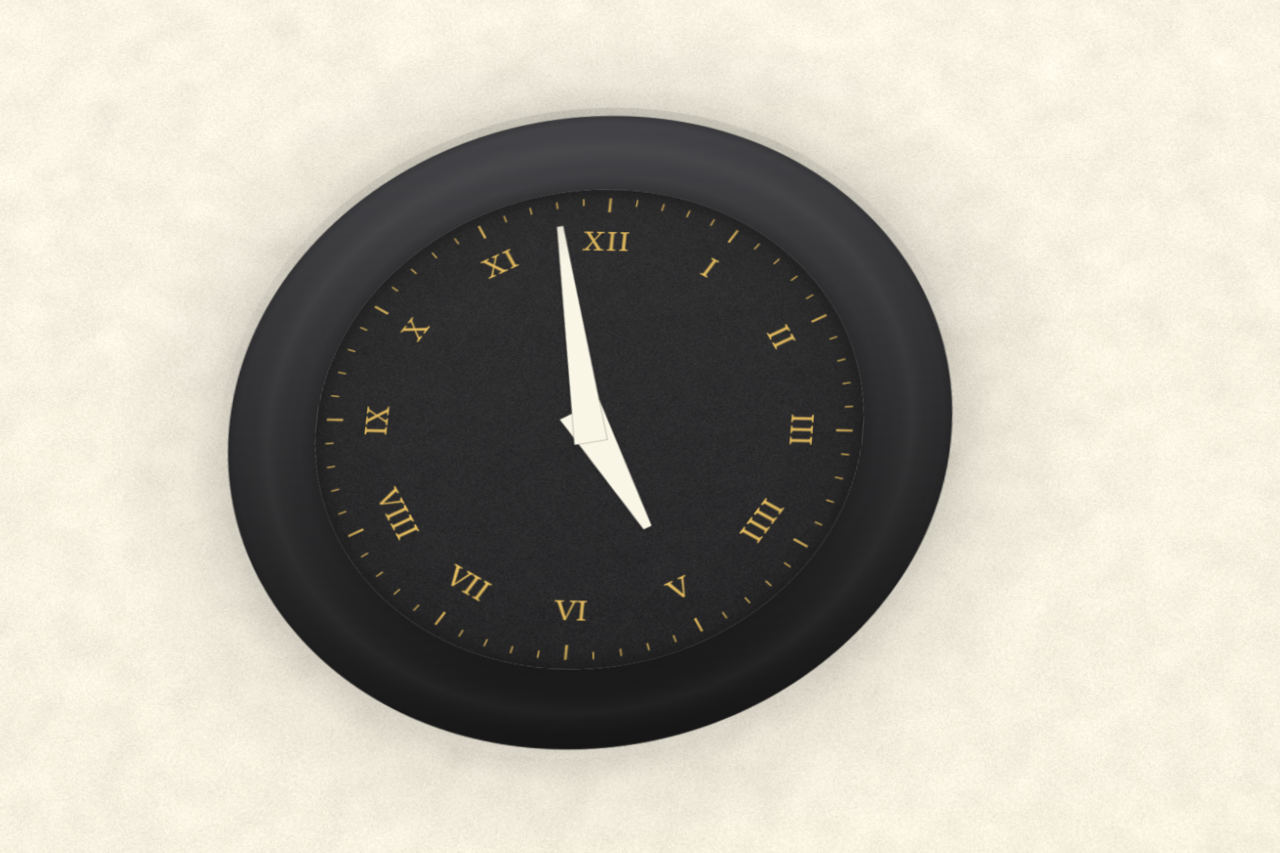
4 h 58 min
